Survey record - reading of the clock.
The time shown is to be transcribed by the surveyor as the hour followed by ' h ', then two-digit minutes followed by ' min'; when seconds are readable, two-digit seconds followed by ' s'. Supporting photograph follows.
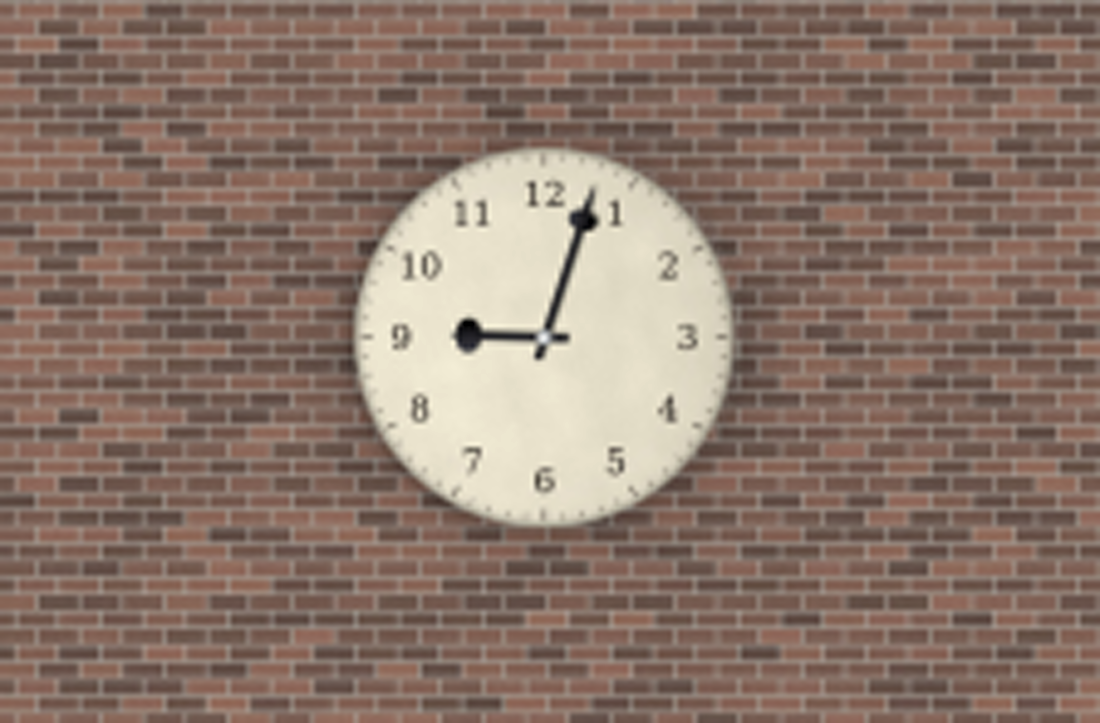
9 h 03 min
